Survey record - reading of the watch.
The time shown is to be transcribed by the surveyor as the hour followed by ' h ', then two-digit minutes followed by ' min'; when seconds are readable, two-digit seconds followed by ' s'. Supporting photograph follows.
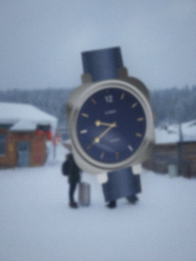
9 h 40 min
